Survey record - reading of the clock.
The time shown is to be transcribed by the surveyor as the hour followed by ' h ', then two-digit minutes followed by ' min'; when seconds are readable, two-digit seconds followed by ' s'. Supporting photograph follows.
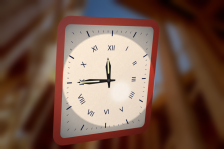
11 h 45 min
